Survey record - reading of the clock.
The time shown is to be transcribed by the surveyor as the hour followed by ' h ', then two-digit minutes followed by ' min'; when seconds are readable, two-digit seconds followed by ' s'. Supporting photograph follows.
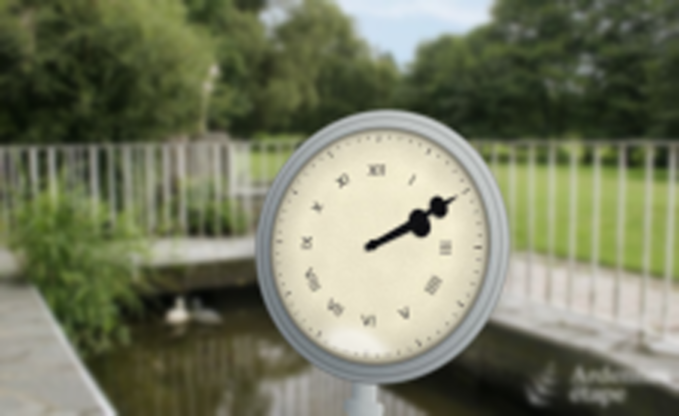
2 h 10 min
